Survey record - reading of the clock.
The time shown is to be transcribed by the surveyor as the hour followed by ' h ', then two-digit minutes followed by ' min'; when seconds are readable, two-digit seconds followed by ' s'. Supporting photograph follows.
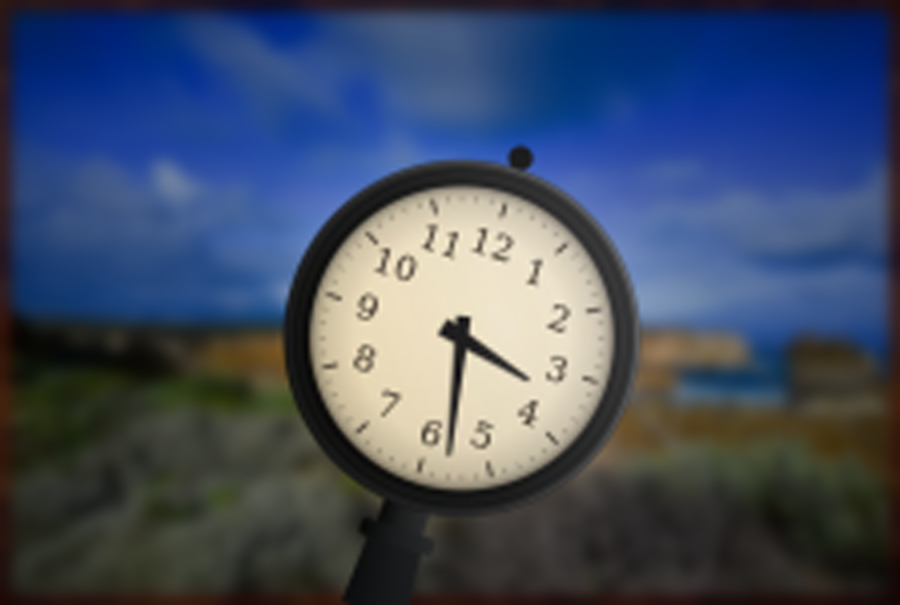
3 h 28 min
